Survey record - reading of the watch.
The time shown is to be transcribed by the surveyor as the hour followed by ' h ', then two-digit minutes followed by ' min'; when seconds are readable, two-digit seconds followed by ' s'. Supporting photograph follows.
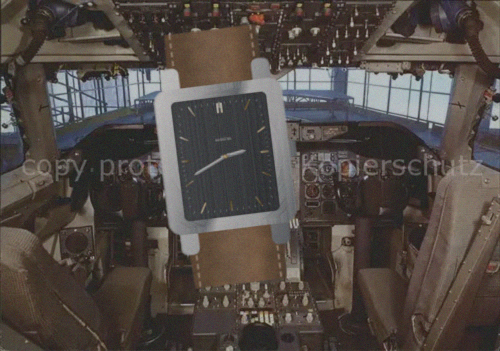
2 h 41 min
